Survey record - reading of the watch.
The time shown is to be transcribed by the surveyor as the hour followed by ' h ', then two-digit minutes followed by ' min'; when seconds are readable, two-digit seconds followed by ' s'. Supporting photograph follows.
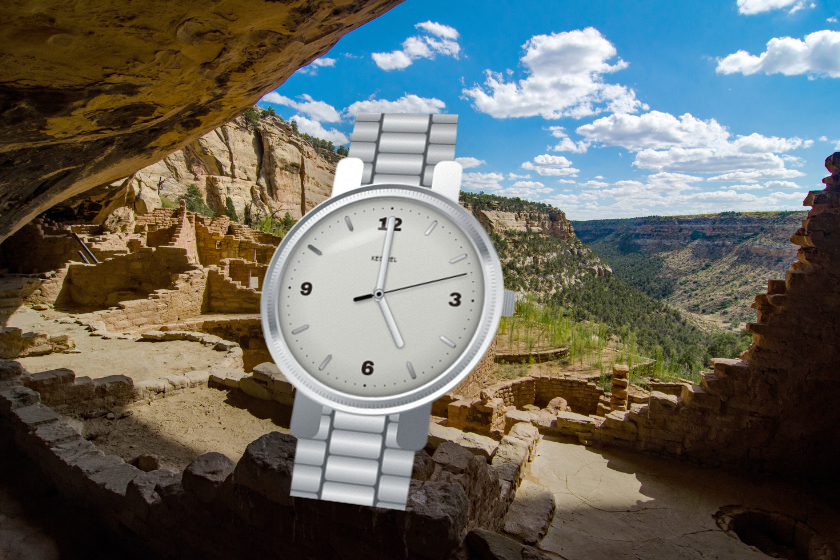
5 h 00 min 12 s
